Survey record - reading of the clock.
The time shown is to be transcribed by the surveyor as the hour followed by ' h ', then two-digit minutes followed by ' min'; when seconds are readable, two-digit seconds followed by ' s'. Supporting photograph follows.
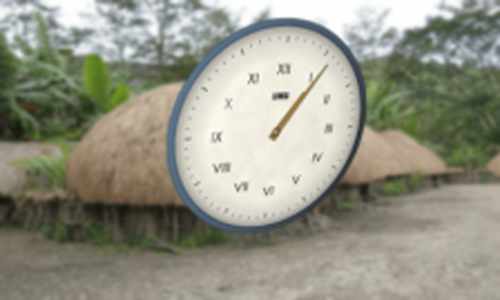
1 h 06 min
